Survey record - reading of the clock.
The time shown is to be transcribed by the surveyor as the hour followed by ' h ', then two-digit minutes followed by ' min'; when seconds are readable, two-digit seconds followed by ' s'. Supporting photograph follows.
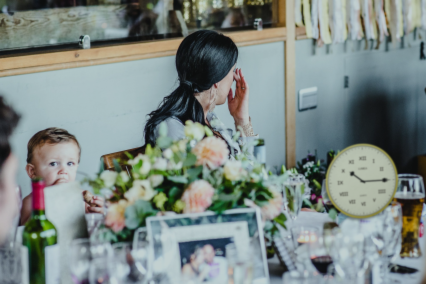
10 h 15 min
